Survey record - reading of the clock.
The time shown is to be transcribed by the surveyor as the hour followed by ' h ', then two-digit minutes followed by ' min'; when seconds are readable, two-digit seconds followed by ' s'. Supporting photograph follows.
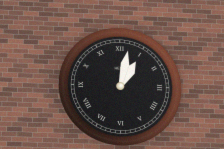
1 h 02 min
